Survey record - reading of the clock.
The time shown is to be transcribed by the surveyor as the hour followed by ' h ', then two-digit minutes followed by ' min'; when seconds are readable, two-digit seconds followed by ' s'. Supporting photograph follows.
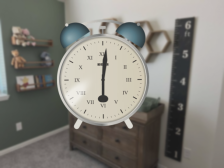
6 h 01 min
